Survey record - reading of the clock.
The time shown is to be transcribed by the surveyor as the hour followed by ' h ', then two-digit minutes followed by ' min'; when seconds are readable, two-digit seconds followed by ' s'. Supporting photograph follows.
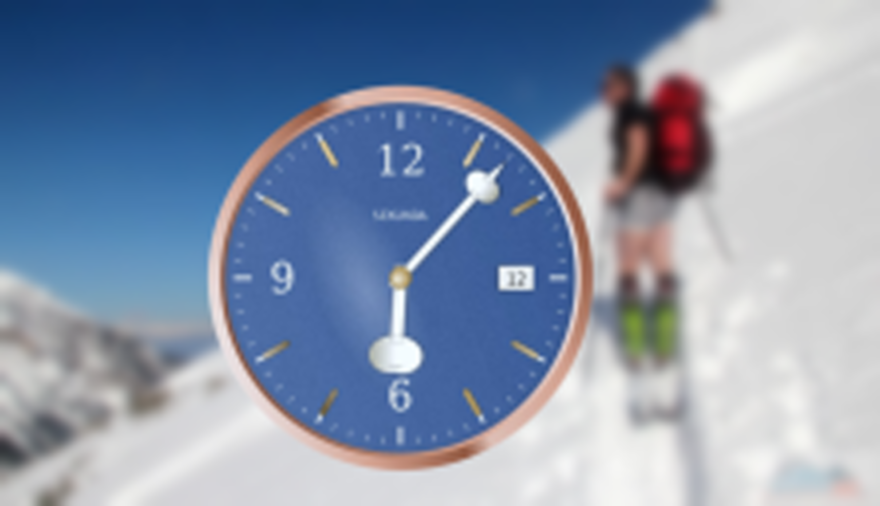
6 h 07 min
